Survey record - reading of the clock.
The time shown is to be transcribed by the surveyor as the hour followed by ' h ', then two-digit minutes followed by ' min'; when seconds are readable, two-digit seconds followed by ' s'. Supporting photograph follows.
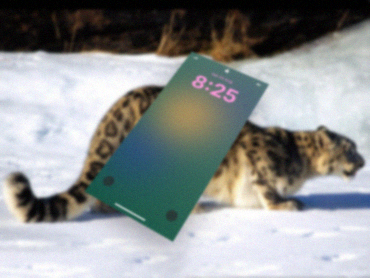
8 h 25 min
